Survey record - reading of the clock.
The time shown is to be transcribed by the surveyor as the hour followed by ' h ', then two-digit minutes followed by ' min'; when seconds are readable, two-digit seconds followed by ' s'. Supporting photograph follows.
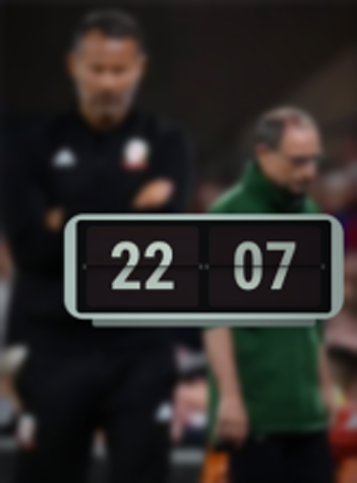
22 h 07 min
